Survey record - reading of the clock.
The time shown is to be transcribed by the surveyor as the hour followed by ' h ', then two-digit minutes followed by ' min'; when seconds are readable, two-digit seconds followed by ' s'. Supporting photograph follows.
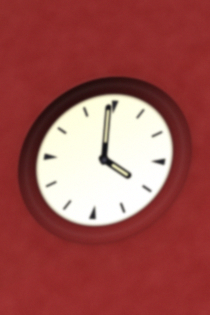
3 h 59 min
